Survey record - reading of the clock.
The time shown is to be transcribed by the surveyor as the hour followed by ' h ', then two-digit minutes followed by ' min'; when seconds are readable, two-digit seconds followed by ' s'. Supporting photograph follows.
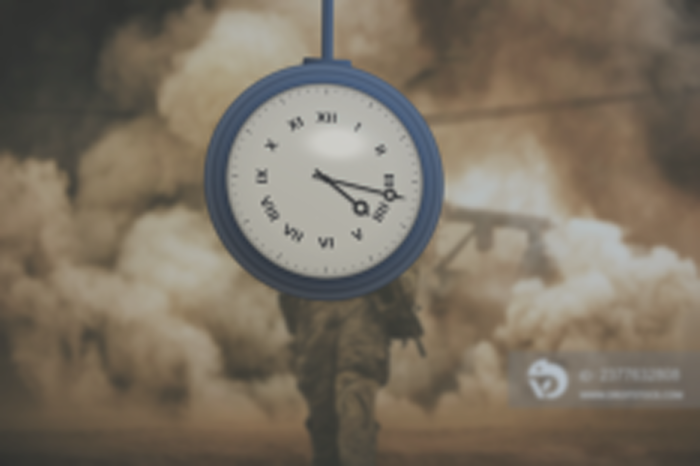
4 h 17 min
